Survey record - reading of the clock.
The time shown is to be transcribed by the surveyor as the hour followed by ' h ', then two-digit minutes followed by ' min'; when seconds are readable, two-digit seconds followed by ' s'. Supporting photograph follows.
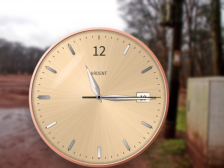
11 h 15 min 15 s
